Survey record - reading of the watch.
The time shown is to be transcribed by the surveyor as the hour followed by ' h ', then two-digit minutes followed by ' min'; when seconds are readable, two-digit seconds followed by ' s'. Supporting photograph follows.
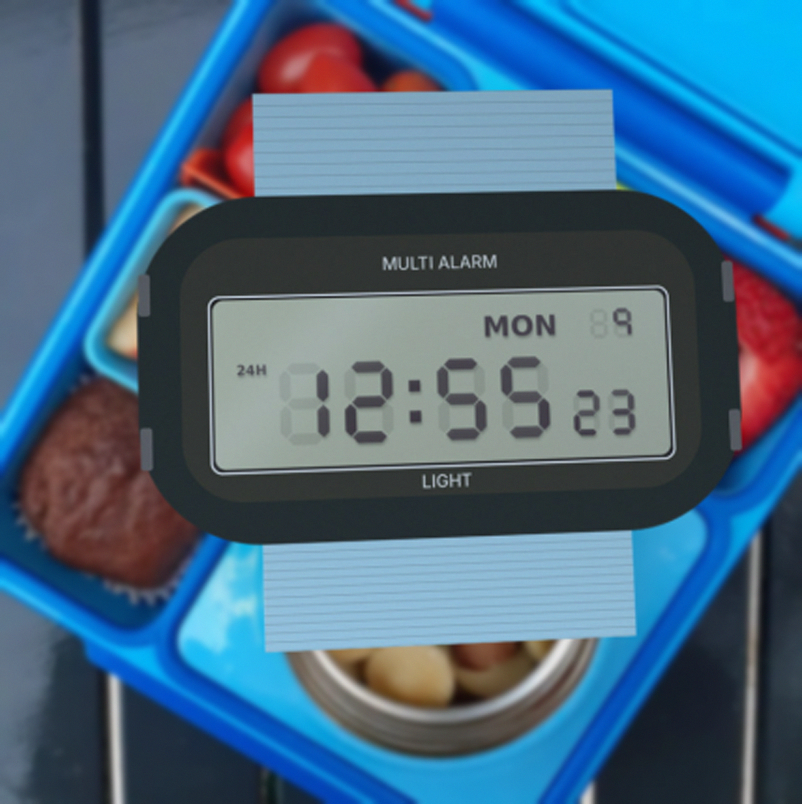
12 h 55 min 23 s
